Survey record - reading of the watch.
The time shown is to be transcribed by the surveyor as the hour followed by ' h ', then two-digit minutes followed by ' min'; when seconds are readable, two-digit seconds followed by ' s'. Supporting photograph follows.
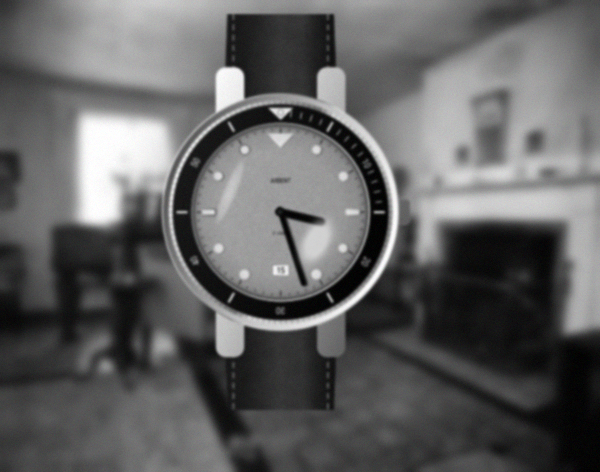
3 h 27 min
